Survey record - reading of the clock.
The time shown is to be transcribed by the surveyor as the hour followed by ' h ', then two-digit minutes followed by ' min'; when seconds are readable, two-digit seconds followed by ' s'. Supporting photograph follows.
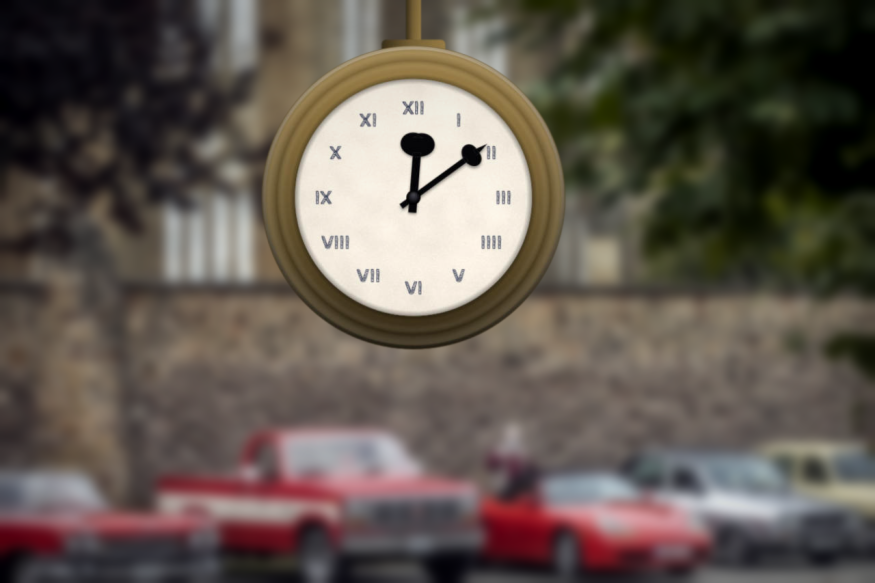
12 h 09 min
